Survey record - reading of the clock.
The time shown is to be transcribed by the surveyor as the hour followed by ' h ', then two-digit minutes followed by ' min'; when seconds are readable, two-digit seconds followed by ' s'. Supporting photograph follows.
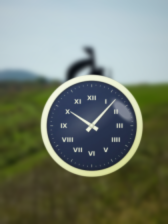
10 h 07 min
